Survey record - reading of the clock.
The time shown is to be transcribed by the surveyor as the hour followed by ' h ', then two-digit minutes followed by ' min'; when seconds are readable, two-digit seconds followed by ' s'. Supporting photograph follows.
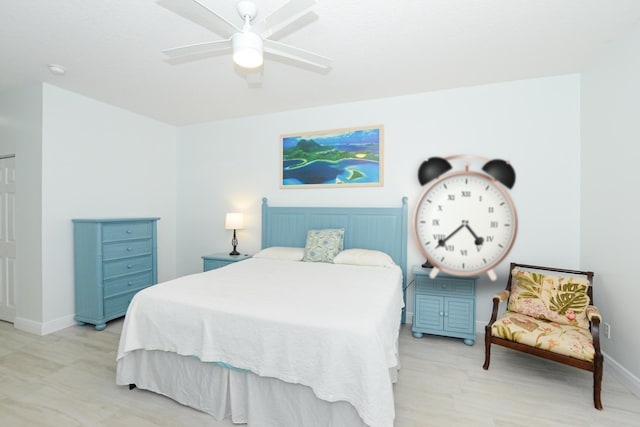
4 h 38 min
